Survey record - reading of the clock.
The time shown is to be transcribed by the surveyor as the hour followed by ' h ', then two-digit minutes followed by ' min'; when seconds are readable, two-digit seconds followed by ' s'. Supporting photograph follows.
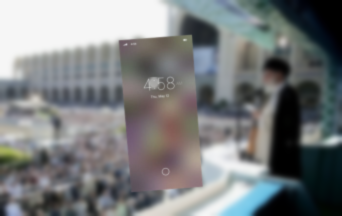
4 h 58 min
